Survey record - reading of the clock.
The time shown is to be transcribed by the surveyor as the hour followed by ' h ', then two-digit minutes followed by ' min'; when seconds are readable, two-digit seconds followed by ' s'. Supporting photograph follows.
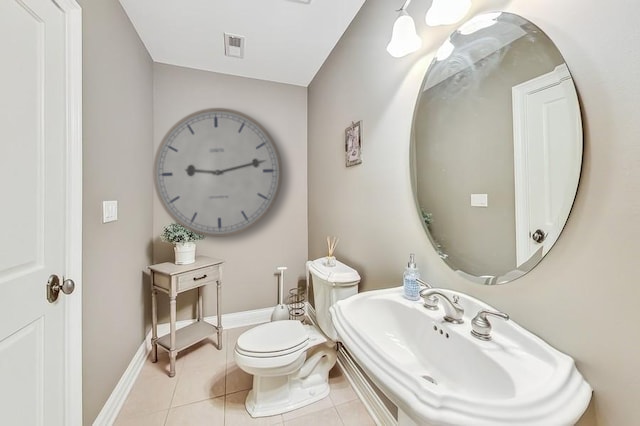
9 h 13 min
